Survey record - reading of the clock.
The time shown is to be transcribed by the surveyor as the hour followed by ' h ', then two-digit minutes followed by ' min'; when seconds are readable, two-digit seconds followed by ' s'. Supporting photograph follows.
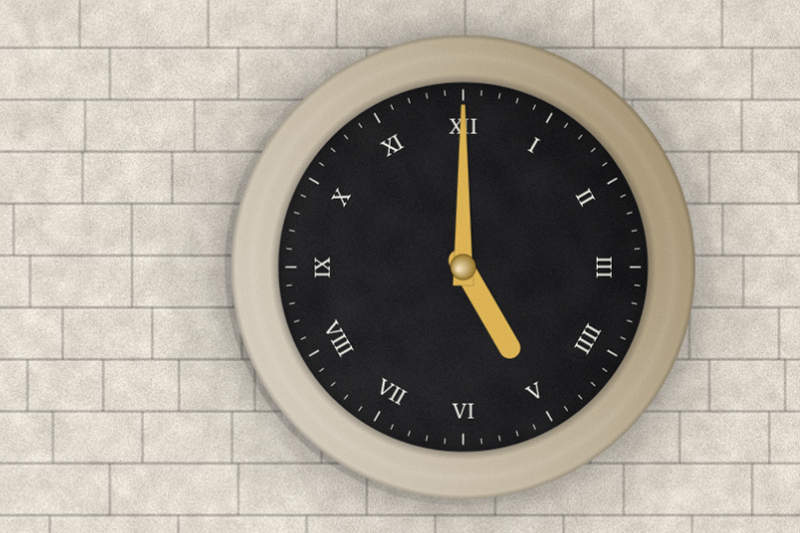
5 h 00 min
